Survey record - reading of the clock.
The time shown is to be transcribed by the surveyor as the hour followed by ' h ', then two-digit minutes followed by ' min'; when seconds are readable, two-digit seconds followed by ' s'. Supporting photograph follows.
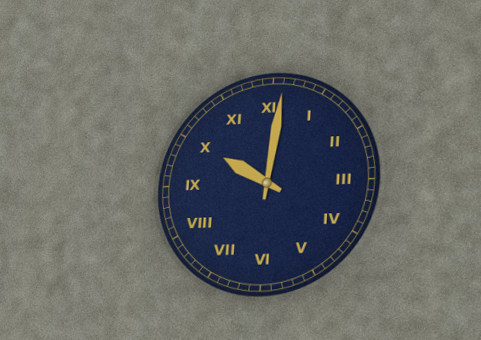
10 h 01 min
